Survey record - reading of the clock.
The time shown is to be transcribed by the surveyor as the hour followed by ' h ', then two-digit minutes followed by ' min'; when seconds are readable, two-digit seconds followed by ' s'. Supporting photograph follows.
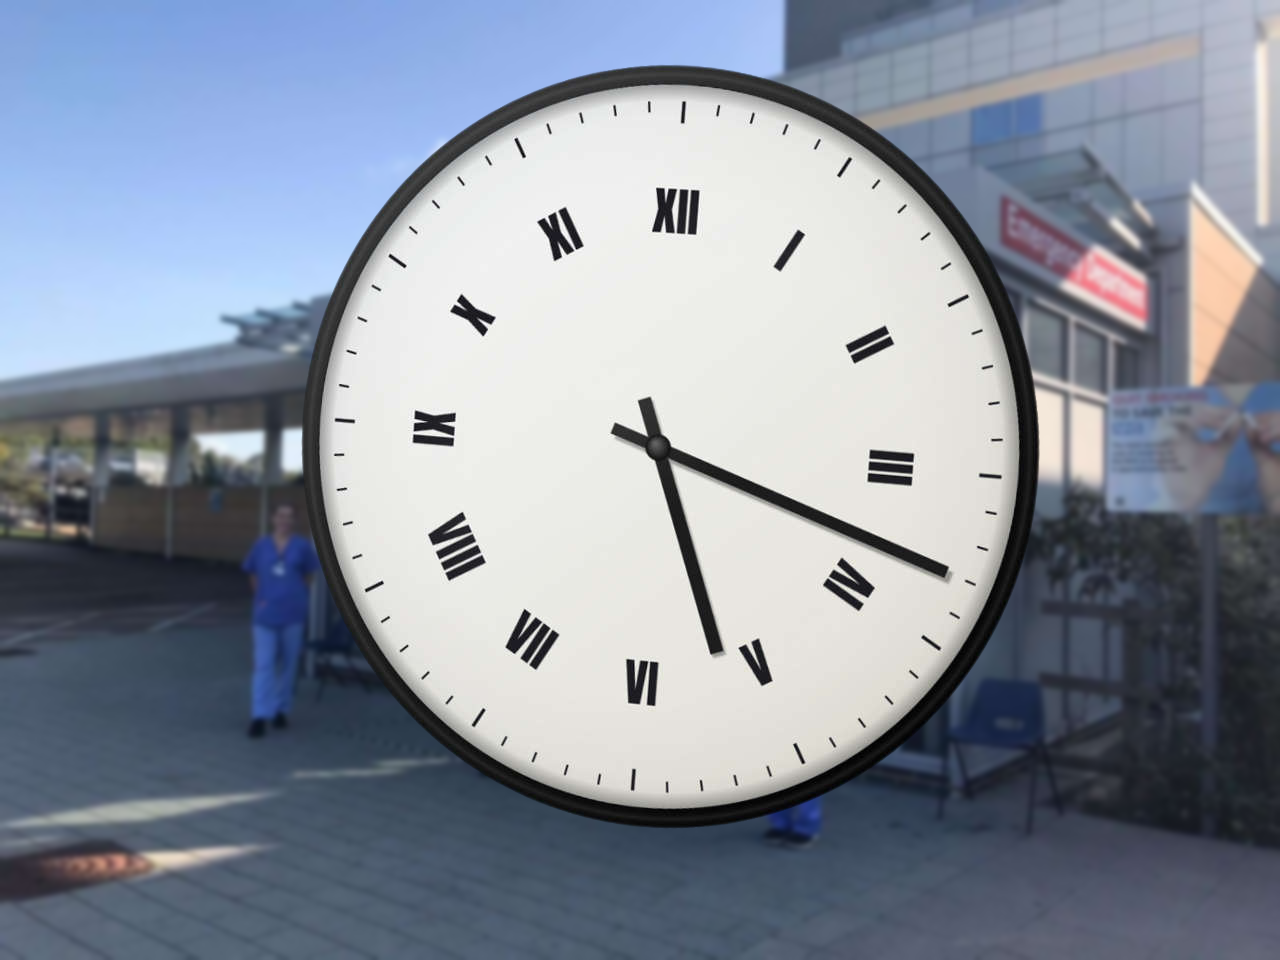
5 h 18 min
